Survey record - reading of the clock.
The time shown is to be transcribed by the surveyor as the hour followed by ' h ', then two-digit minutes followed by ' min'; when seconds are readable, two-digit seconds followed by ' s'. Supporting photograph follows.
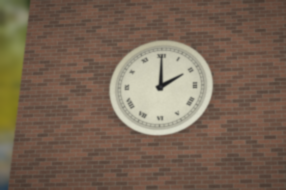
2 h 00 min
